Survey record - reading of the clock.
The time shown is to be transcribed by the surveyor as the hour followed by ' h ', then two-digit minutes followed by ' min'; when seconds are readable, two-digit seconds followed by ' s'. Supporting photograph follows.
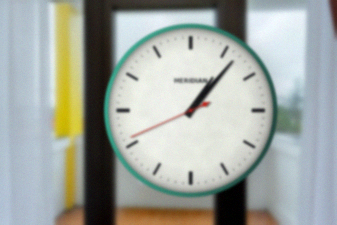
1 h 06 min 41 s
